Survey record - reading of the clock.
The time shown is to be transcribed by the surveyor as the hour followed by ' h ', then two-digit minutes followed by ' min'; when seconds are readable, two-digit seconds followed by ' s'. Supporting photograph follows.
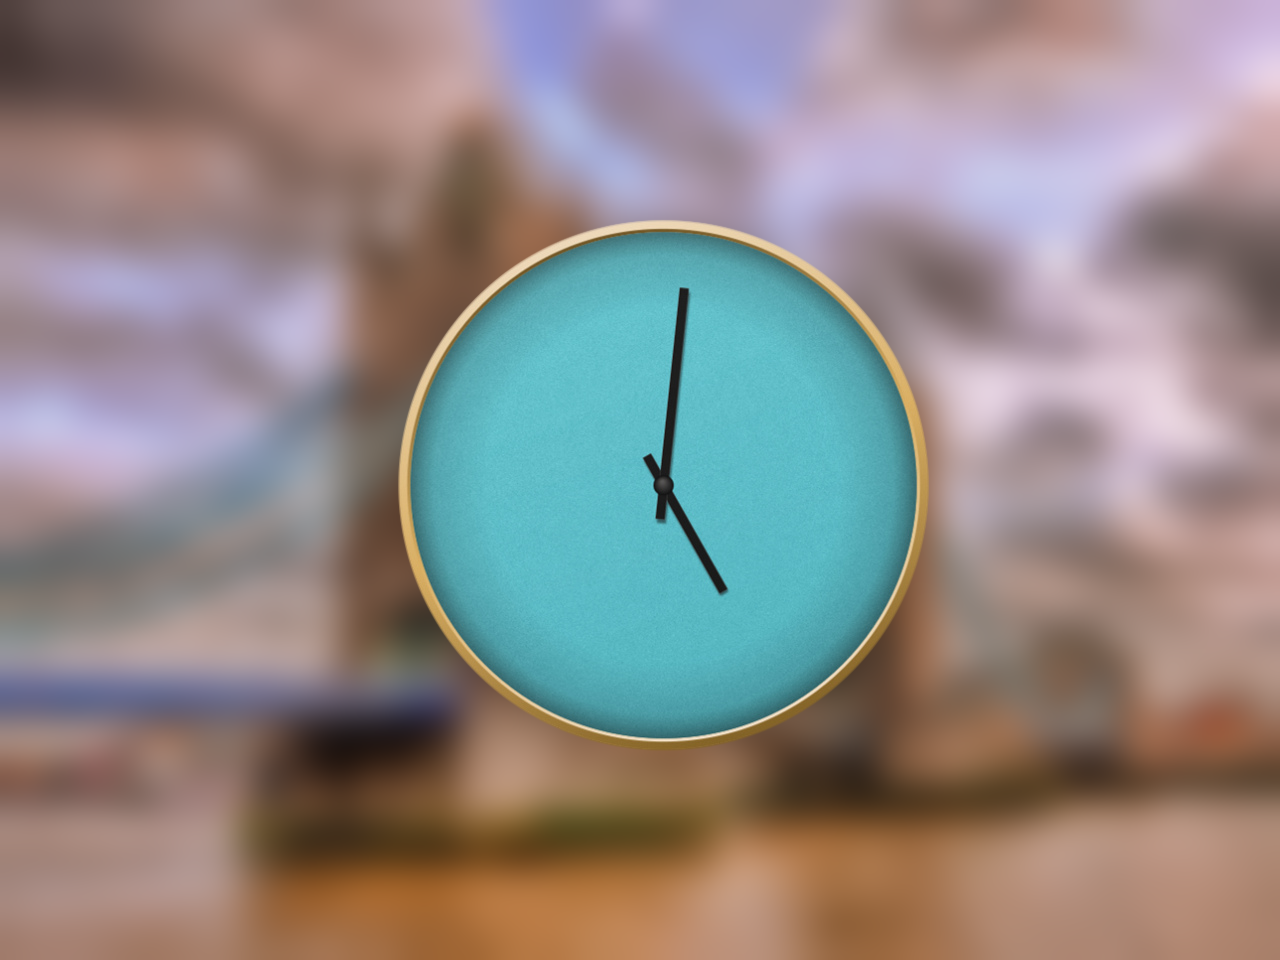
5 h 01 min
